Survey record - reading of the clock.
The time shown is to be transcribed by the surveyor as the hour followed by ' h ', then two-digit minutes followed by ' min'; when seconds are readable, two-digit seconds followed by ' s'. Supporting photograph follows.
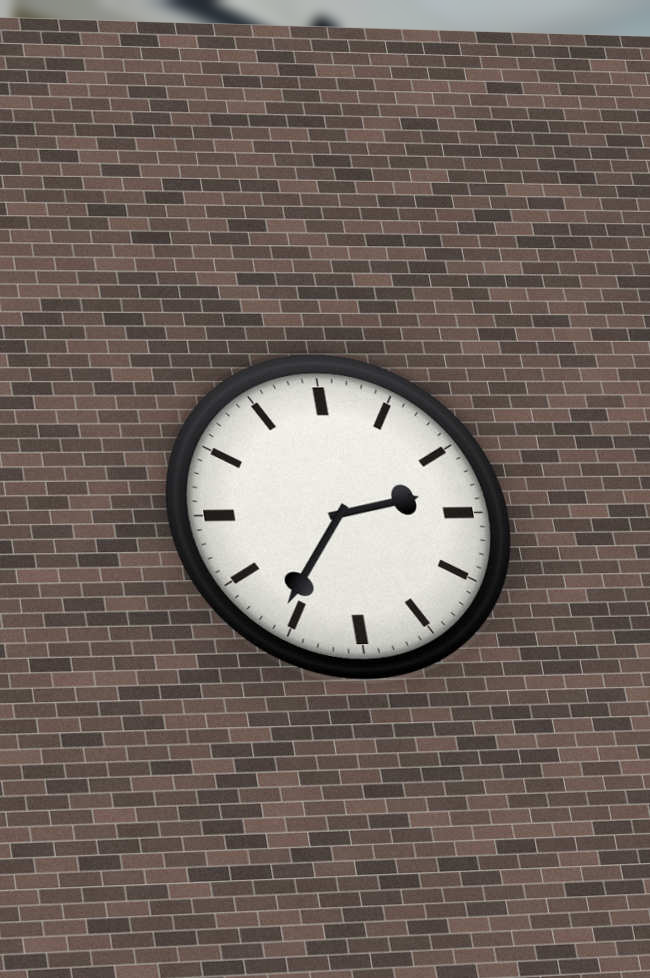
2 h 36 min
